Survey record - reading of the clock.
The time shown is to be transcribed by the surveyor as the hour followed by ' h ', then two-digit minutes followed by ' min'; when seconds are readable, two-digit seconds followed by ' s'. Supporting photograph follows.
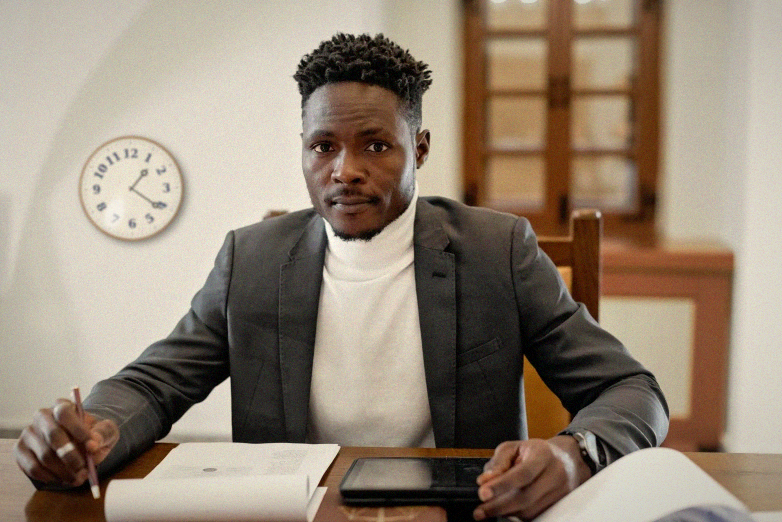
1 h 21 min
